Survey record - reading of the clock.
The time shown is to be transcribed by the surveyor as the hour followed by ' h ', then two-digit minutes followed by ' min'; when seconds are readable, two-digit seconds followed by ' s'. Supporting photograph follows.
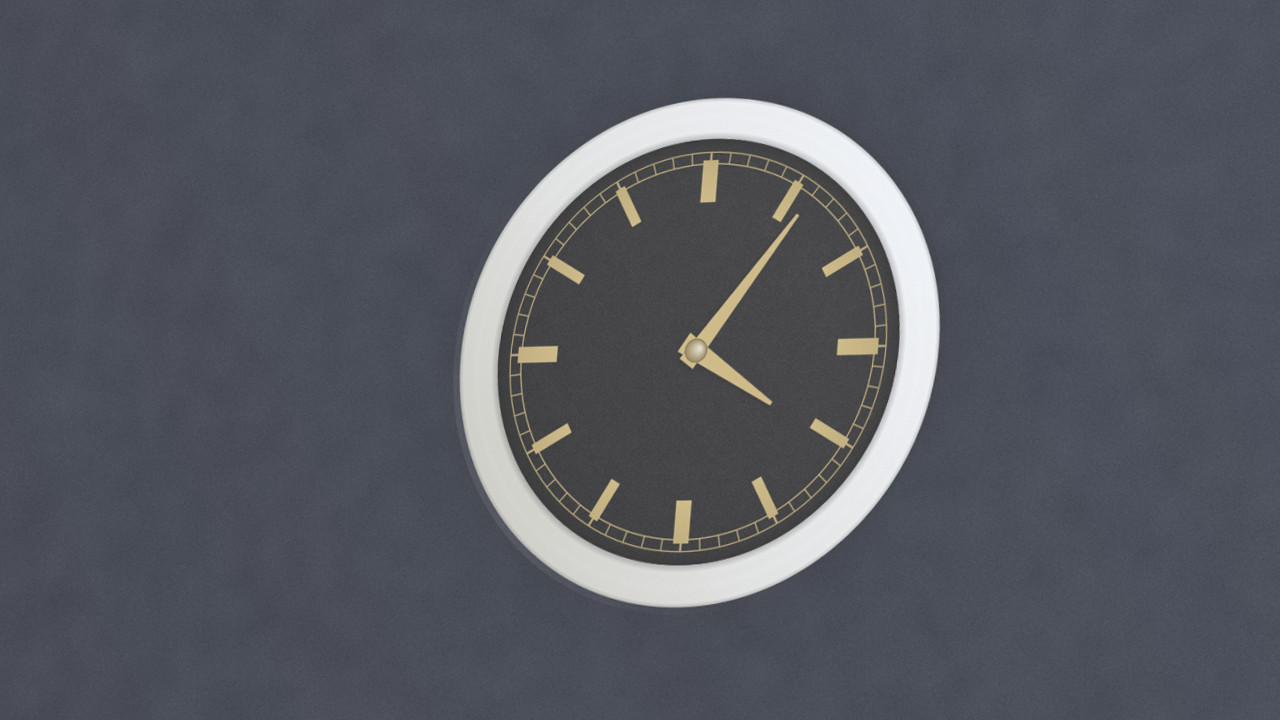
4 h 06 min
